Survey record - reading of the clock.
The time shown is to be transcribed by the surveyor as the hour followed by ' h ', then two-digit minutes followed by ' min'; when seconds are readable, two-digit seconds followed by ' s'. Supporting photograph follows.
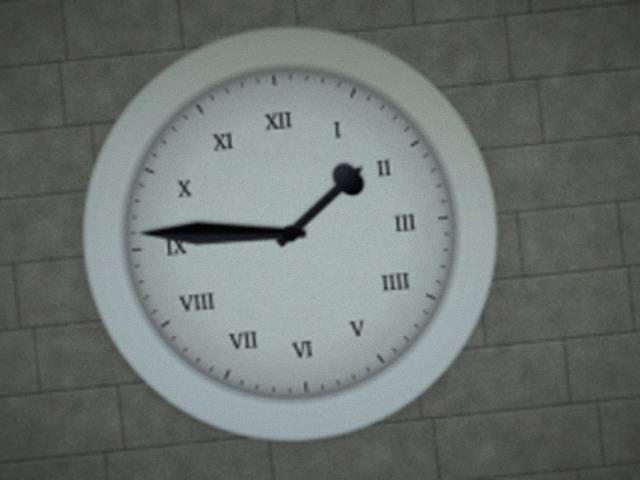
1 h 46 min
